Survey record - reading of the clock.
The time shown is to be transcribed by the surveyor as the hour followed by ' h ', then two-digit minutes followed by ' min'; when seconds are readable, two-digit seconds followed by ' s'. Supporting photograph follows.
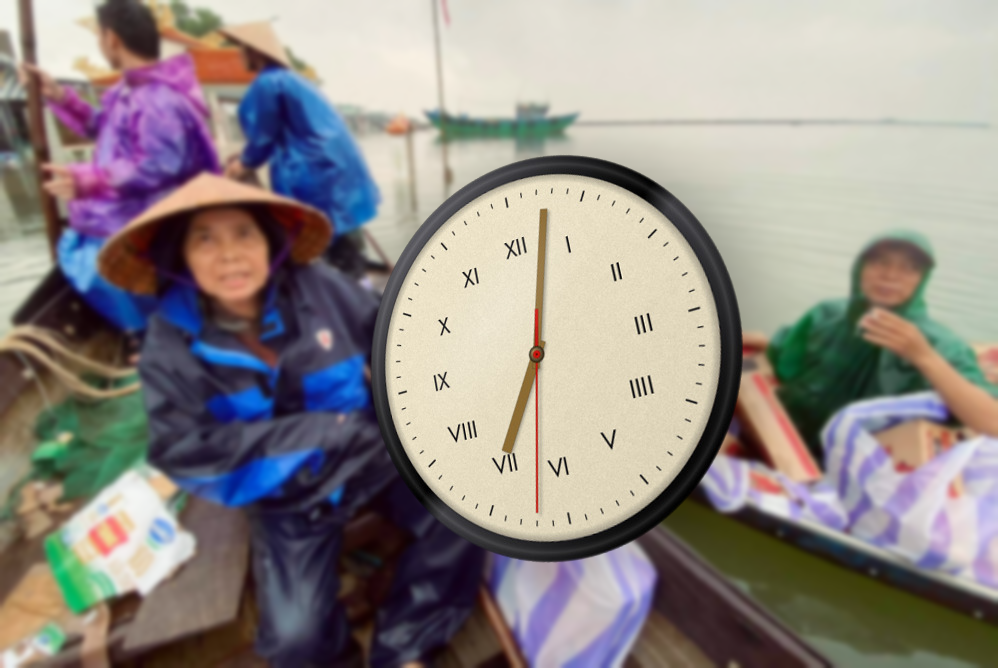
7 h 02 min 32 s
